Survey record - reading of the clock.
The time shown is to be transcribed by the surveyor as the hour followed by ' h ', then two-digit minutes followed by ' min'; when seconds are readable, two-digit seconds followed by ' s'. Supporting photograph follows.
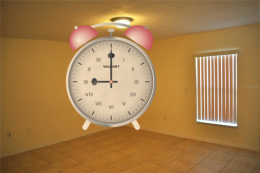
9 h 00 min
